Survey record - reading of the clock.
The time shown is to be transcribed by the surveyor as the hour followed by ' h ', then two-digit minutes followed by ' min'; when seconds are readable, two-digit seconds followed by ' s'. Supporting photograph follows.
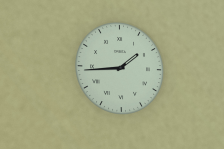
1 h 44 min
